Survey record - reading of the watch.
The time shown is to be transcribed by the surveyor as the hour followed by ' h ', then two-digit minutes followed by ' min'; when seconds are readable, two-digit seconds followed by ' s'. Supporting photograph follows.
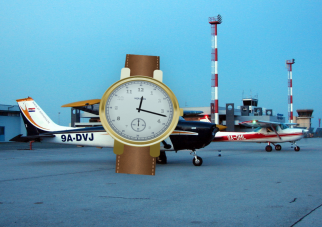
12 h 17 min
